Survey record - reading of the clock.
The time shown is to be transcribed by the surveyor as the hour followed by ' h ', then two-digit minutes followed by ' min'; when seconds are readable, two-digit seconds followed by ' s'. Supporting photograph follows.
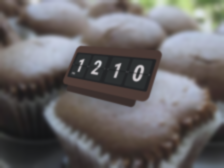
12 h 10 min
